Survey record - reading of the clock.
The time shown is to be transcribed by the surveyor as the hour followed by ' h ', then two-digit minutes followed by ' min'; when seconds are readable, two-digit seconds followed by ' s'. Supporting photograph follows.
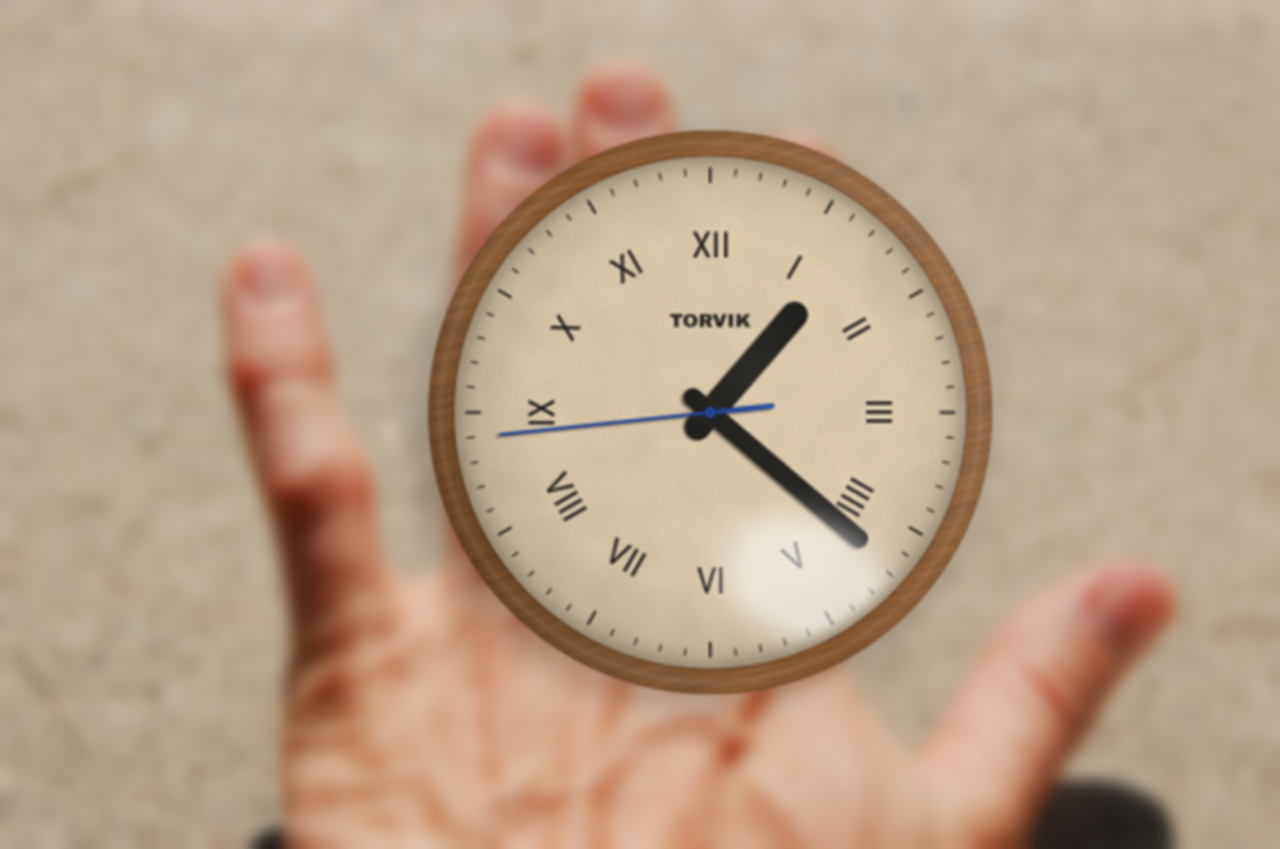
1 h 21 min 44 s
